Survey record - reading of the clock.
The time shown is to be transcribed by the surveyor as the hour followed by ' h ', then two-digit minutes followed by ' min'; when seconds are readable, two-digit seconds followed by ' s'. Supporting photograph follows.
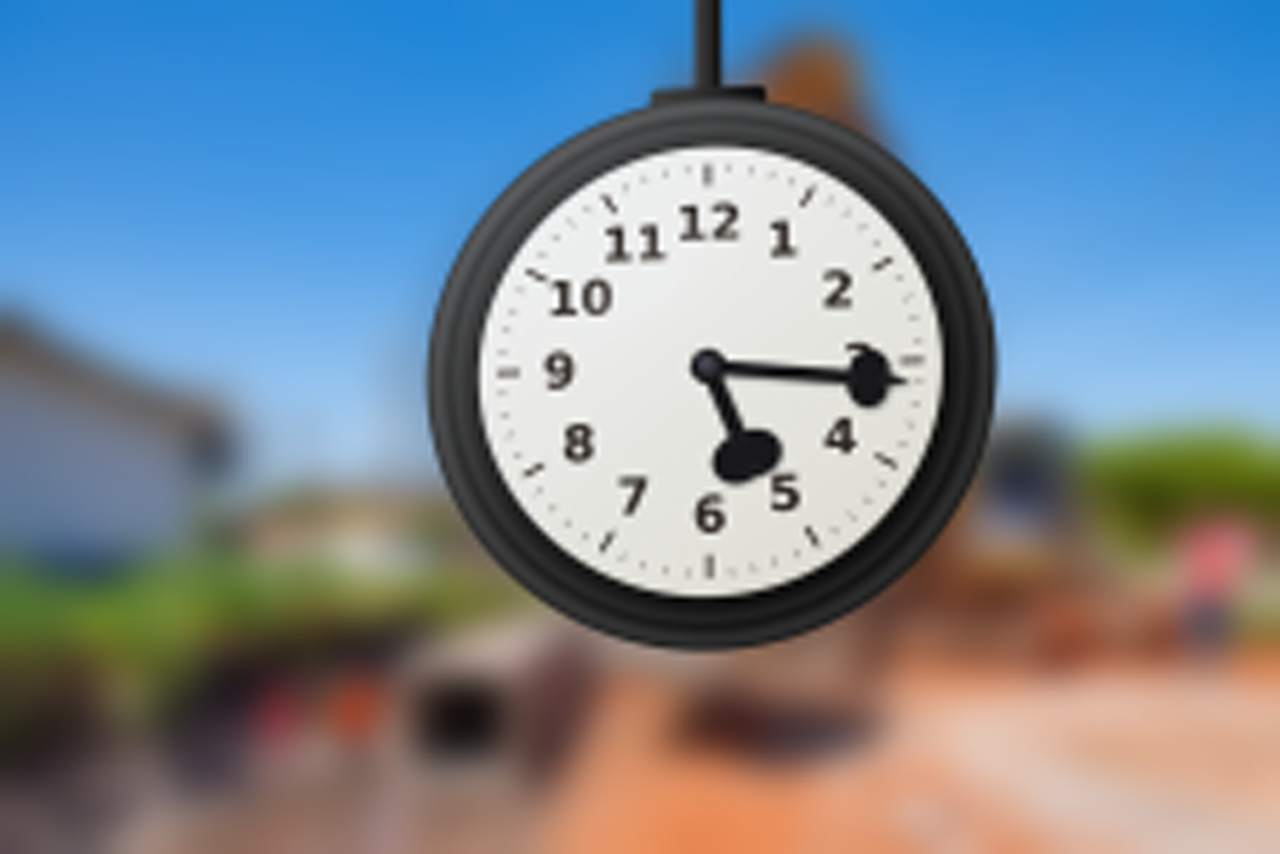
5 h 16 min
